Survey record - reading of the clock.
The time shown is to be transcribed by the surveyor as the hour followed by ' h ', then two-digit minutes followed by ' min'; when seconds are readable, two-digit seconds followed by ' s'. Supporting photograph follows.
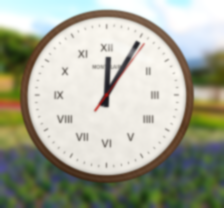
12 h 05 min 06 s
